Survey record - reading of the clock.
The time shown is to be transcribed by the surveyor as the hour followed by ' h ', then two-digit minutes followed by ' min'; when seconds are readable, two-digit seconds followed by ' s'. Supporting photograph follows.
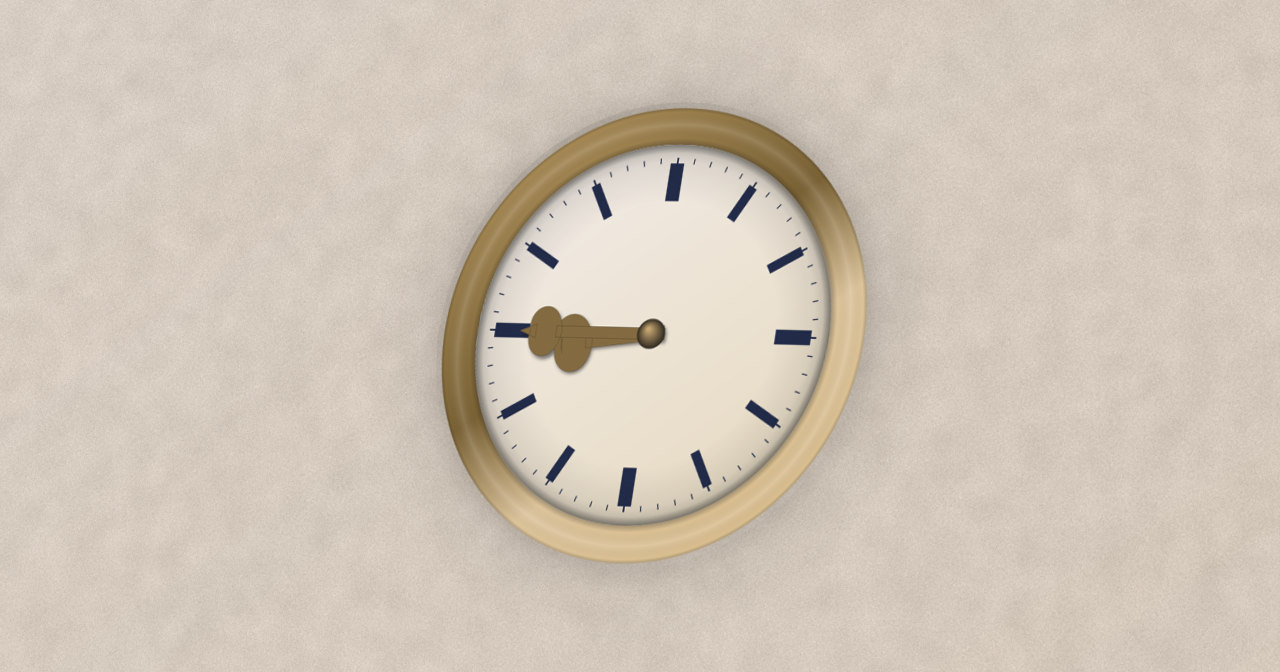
8 h 45 min
